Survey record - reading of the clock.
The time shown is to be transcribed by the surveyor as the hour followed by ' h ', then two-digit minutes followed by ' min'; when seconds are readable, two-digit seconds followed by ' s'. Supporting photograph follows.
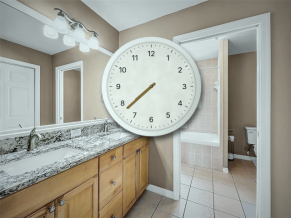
7 h 38 min
